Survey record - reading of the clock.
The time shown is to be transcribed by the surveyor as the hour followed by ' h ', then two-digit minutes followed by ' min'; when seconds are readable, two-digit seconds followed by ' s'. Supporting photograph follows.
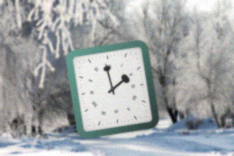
1 h 59 min
